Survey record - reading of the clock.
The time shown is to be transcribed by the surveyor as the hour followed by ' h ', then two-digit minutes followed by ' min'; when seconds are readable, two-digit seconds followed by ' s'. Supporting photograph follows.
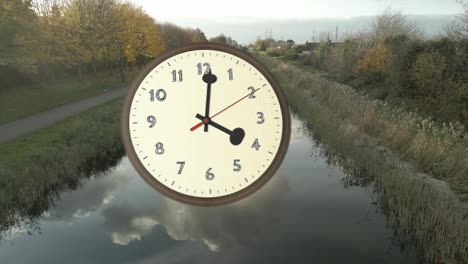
4 h 01 min 10 s
